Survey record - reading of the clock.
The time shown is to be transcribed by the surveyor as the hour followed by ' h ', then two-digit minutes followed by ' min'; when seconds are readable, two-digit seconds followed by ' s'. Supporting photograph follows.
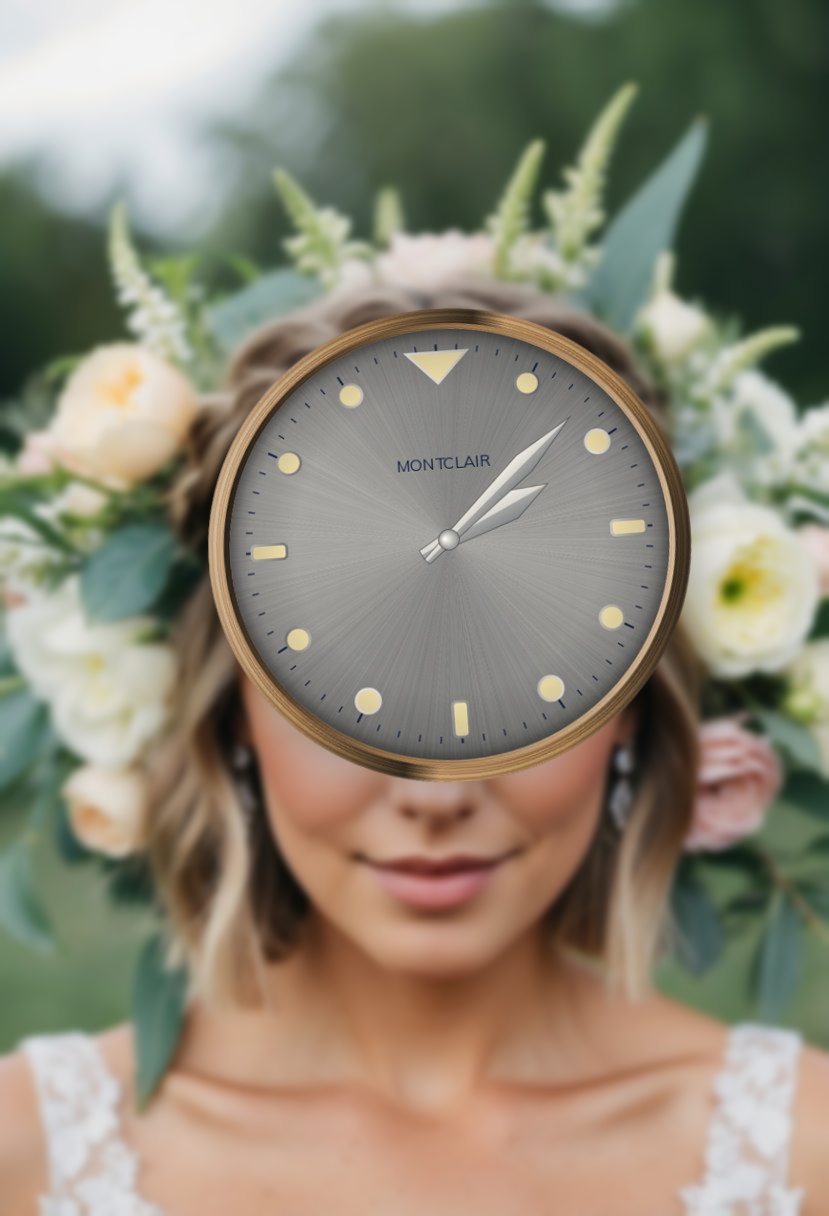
2 h 08 min
